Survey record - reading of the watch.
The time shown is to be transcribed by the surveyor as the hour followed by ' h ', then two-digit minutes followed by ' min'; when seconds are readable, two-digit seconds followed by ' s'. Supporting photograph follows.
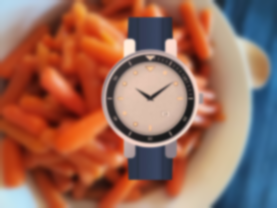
10 h 09 min
